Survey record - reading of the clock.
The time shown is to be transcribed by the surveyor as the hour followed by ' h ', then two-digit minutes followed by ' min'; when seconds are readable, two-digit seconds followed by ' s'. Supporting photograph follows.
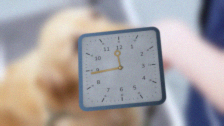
11 h 44 min
